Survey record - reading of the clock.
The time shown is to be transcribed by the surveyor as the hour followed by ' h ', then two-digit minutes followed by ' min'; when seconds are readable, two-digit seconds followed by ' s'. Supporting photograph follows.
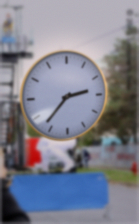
2 h 37 min
